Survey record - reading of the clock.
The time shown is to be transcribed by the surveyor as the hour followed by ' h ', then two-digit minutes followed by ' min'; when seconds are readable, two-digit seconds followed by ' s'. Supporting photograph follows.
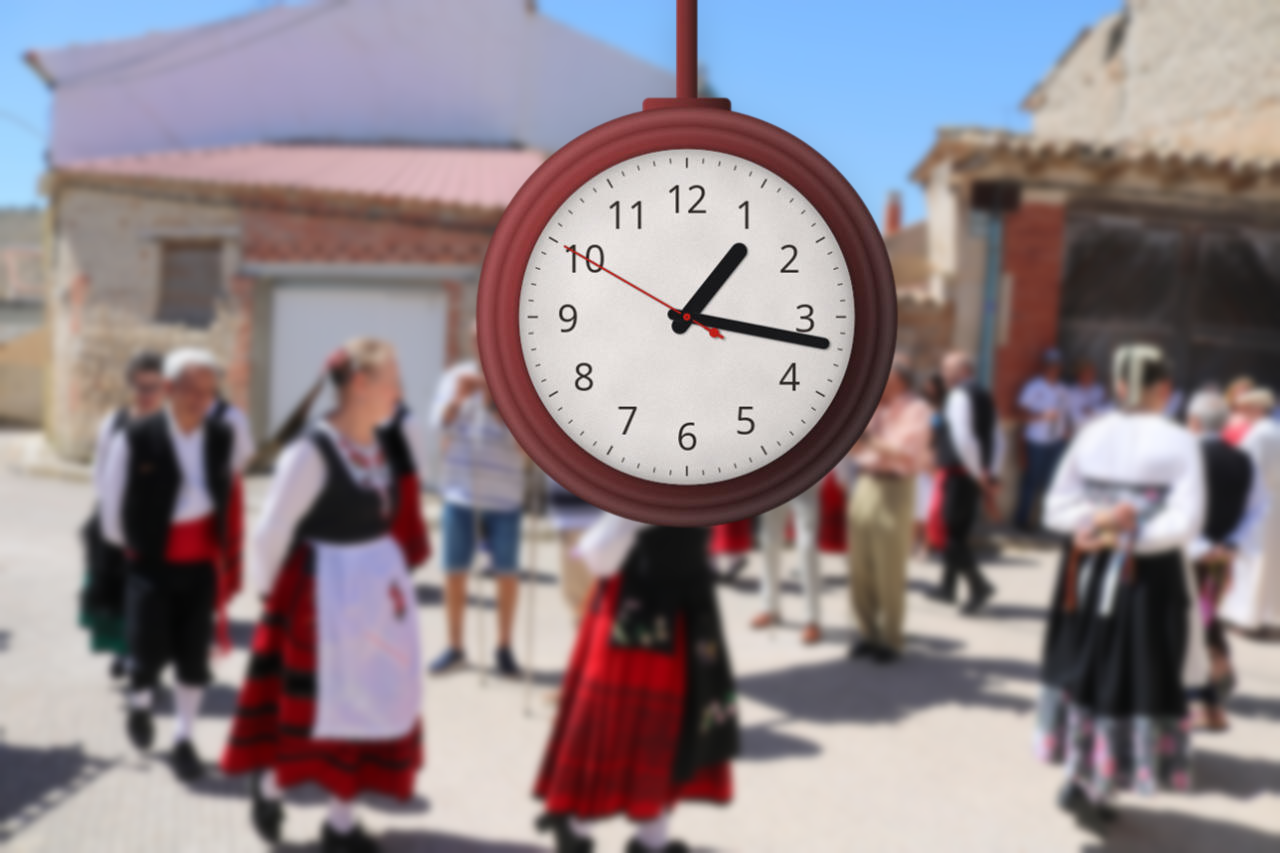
1 h 16 min 50 s
